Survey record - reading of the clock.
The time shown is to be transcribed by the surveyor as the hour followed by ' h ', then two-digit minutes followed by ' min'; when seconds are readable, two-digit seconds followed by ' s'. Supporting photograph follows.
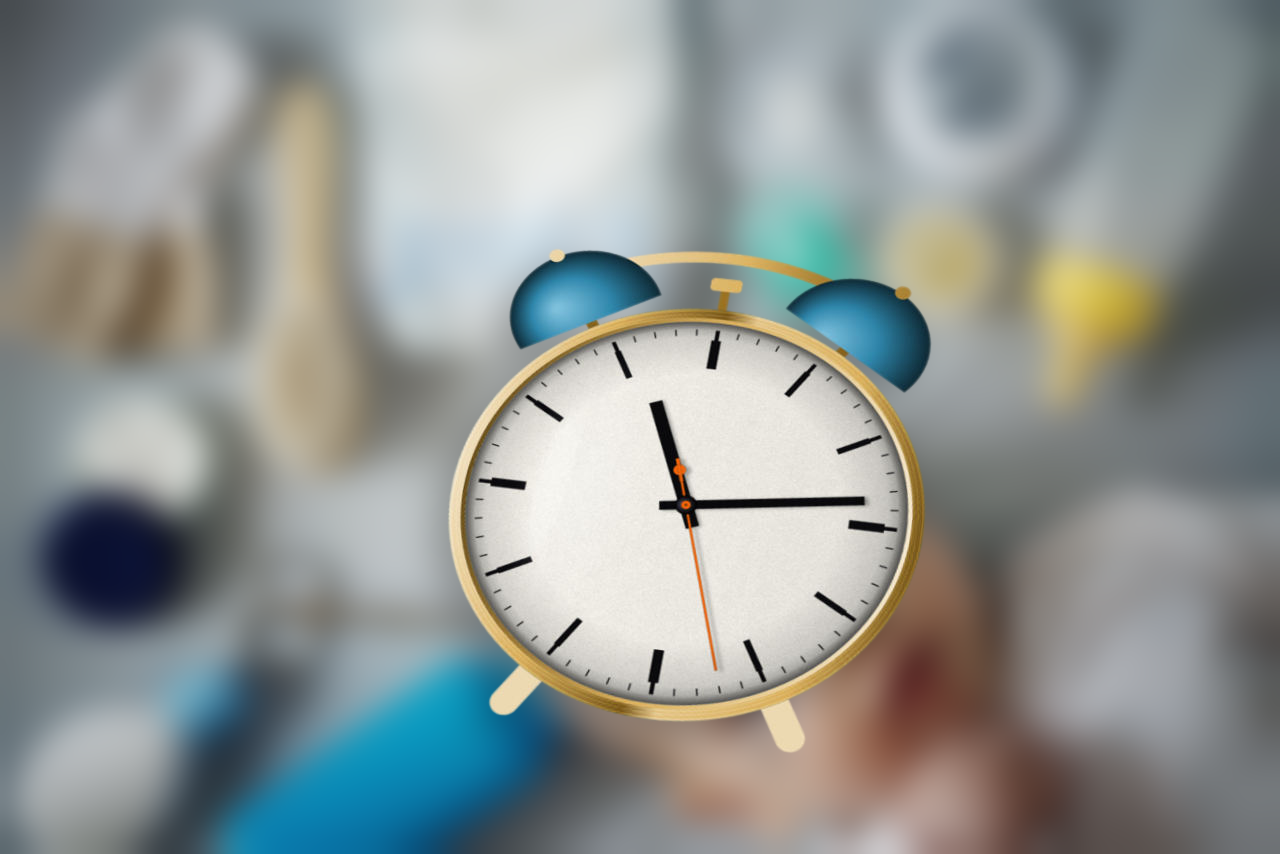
11 h 13 min 27 s
